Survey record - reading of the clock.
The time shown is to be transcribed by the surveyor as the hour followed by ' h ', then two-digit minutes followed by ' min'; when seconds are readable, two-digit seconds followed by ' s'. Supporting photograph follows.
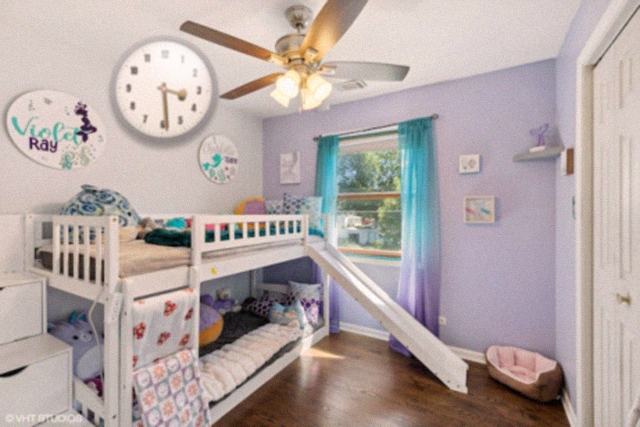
3 h 29 min
